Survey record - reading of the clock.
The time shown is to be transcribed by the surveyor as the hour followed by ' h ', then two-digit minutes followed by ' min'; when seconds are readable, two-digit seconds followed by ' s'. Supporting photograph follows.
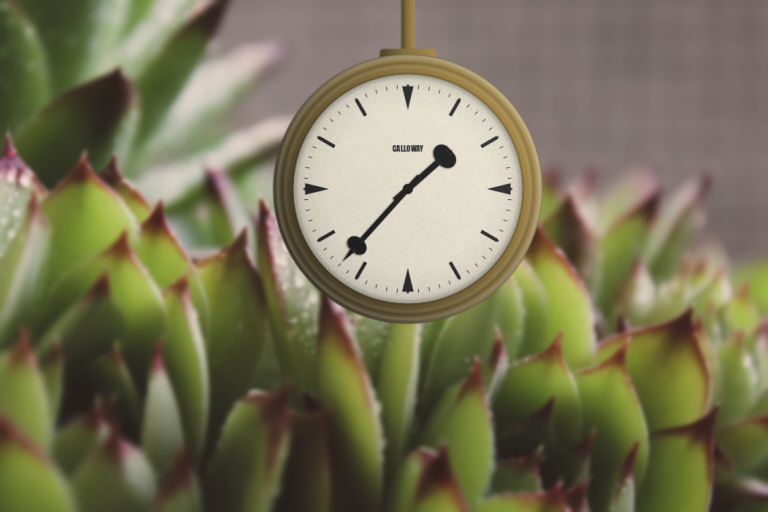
1 h 37 min
